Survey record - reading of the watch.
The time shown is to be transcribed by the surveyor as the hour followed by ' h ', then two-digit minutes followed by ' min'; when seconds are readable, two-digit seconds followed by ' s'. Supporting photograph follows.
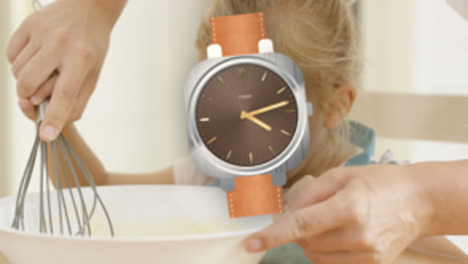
4 h 13 min
